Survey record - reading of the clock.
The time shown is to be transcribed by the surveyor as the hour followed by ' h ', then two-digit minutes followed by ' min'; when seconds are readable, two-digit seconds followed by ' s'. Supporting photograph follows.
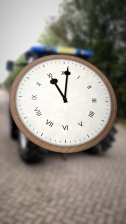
11 h 01 min
